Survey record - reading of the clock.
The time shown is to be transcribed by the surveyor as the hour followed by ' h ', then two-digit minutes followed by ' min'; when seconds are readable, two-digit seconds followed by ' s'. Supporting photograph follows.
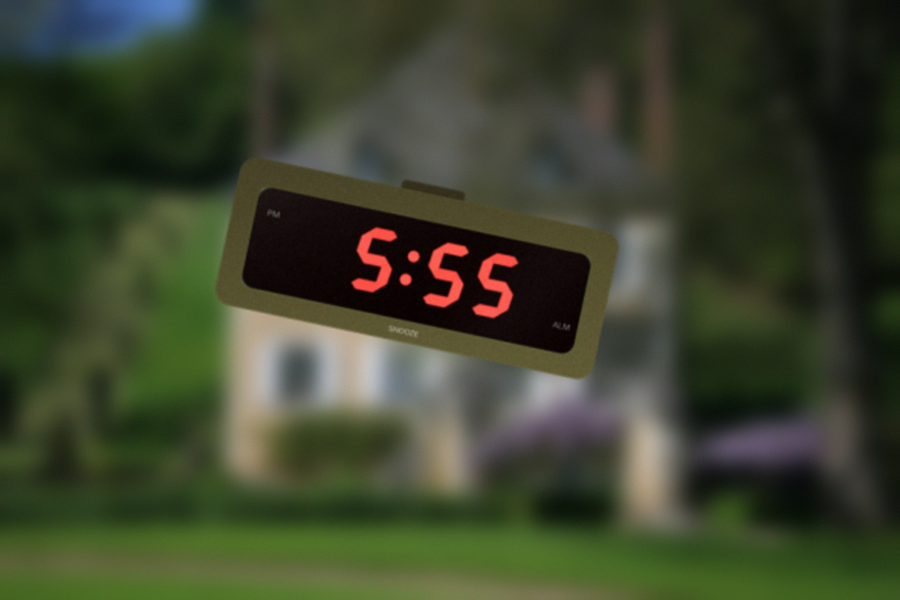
5 h 55 min
